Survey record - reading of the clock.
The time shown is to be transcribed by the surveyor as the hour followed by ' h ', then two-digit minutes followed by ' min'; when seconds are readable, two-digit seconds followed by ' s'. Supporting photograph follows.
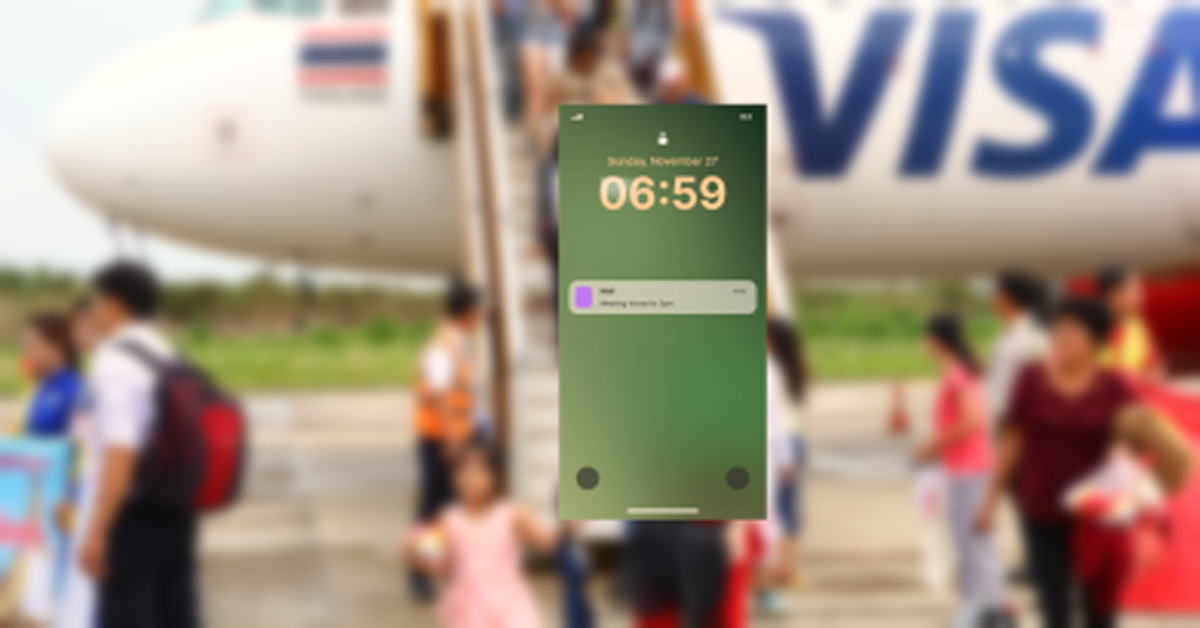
6 h 59 min
